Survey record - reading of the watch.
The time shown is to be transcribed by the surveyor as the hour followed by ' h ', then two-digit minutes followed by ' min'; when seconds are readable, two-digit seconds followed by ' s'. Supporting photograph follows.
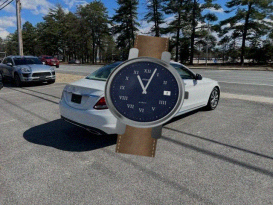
11 h 03 min
